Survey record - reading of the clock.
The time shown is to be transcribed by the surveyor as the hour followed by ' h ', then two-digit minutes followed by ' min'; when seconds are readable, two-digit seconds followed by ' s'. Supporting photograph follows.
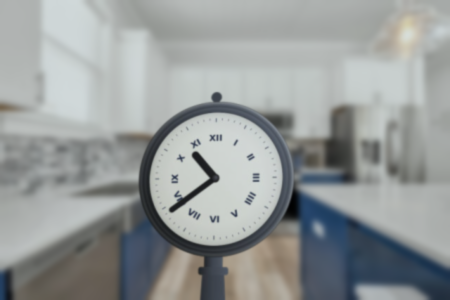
10 h 39 min
